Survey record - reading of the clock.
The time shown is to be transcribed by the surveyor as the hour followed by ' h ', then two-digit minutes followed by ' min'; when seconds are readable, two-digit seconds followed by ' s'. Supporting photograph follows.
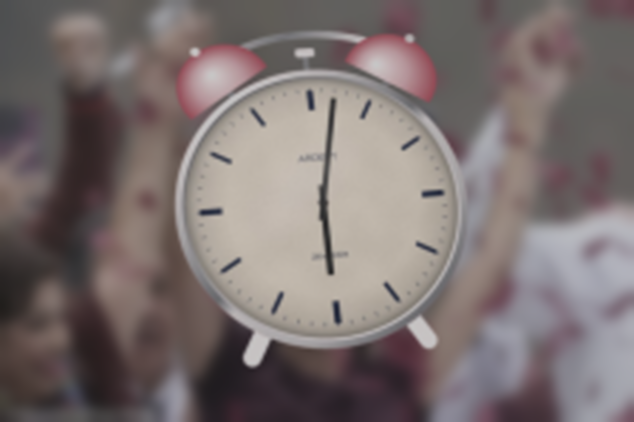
6 h 02 min
